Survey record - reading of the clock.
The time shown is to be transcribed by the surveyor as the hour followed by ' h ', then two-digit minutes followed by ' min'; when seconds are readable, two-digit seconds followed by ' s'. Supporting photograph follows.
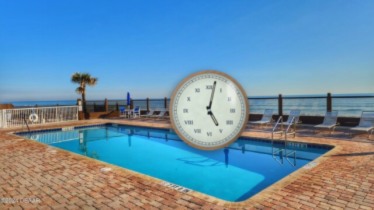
5 h 02 min
